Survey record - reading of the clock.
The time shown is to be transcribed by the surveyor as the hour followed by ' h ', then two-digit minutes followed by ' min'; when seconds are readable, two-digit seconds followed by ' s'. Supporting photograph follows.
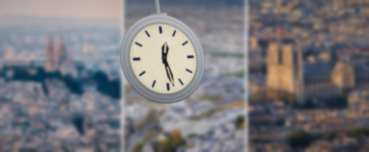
12 h 28 min
